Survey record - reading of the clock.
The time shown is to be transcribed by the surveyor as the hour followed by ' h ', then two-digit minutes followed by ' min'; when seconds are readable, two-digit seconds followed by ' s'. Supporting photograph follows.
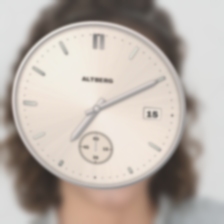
7 h 10 min
